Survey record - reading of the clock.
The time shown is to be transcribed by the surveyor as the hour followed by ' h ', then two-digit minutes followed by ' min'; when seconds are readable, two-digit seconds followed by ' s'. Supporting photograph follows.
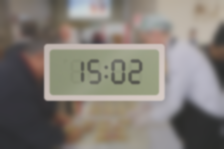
15 h 02 min
